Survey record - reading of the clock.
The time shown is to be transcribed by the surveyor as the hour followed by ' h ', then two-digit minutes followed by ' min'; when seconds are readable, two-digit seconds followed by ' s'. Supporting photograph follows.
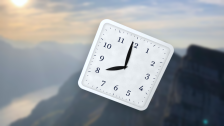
7 h 59 min
